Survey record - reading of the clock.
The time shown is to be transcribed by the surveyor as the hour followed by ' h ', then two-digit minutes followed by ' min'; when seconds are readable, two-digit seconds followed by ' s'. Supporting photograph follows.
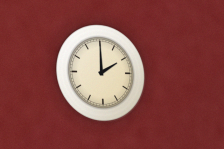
2 h 00 min
